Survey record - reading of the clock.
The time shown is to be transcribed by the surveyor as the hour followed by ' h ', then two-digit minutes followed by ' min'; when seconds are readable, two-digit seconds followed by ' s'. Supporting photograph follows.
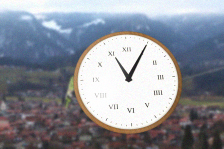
11 h 05 min
